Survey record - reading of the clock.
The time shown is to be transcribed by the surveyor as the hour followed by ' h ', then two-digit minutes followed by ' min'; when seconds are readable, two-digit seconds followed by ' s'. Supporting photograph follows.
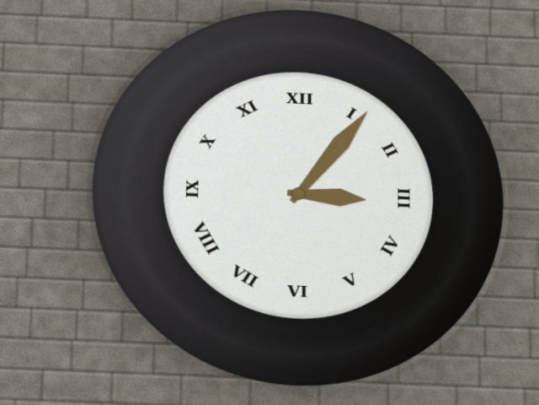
3 h 06 min
